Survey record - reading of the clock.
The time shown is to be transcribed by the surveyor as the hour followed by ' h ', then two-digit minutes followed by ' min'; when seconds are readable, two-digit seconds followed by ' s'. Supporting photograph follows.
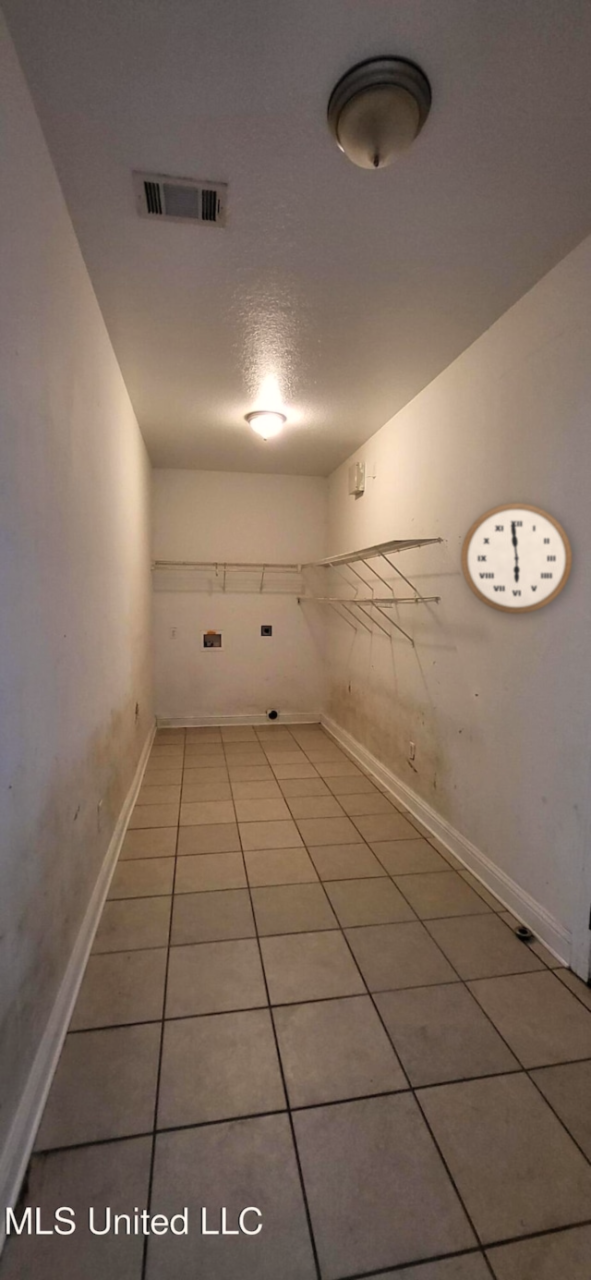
5 h 59 min
